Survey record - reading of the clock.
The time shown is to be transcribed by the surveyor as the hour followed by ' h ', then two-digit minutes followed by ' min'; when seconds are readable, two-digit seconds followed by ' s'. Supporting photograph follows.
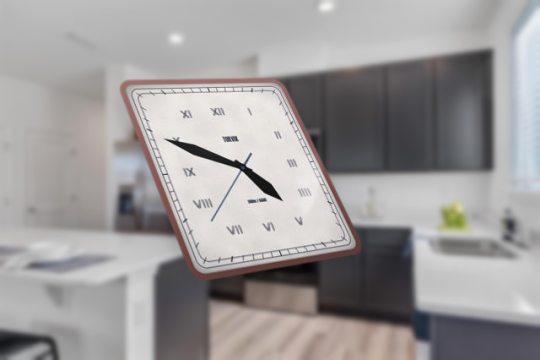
4 h 49 min 38 s
